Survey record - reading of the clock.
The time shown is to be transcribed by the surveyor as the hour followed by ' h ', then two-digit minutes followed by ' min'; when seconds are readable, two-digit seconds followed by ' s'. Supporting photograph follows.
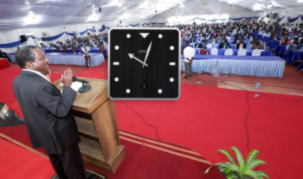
10 h 03 min
